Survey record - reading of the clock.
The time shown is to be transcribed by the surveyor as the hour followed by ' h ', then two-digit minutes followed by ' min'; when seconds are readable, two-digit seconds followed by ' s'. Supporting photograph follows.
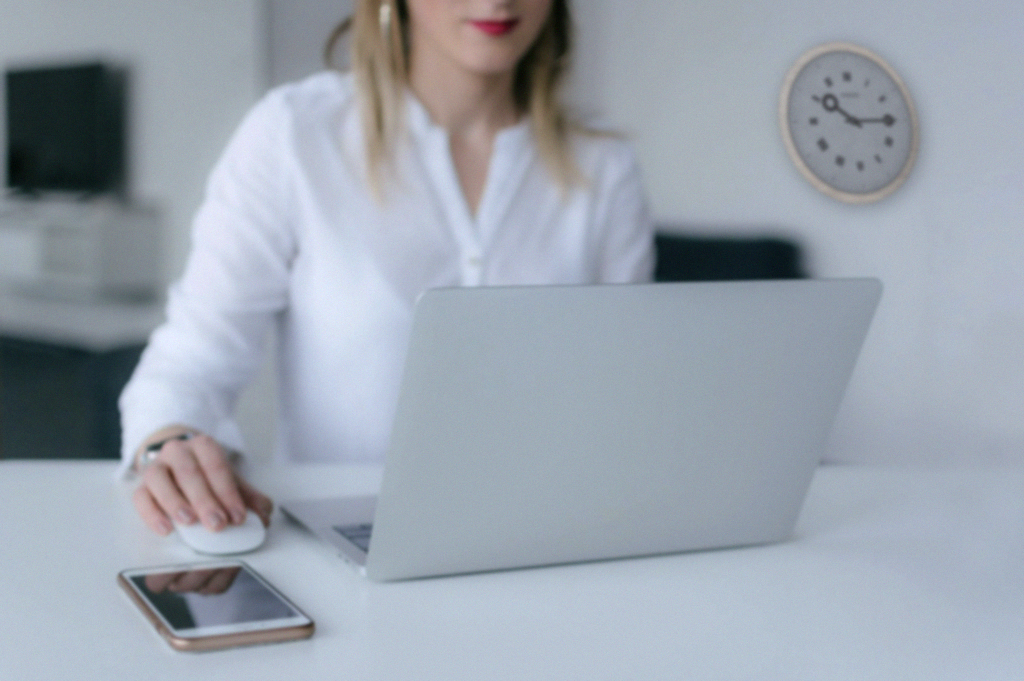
10 h 15 min
